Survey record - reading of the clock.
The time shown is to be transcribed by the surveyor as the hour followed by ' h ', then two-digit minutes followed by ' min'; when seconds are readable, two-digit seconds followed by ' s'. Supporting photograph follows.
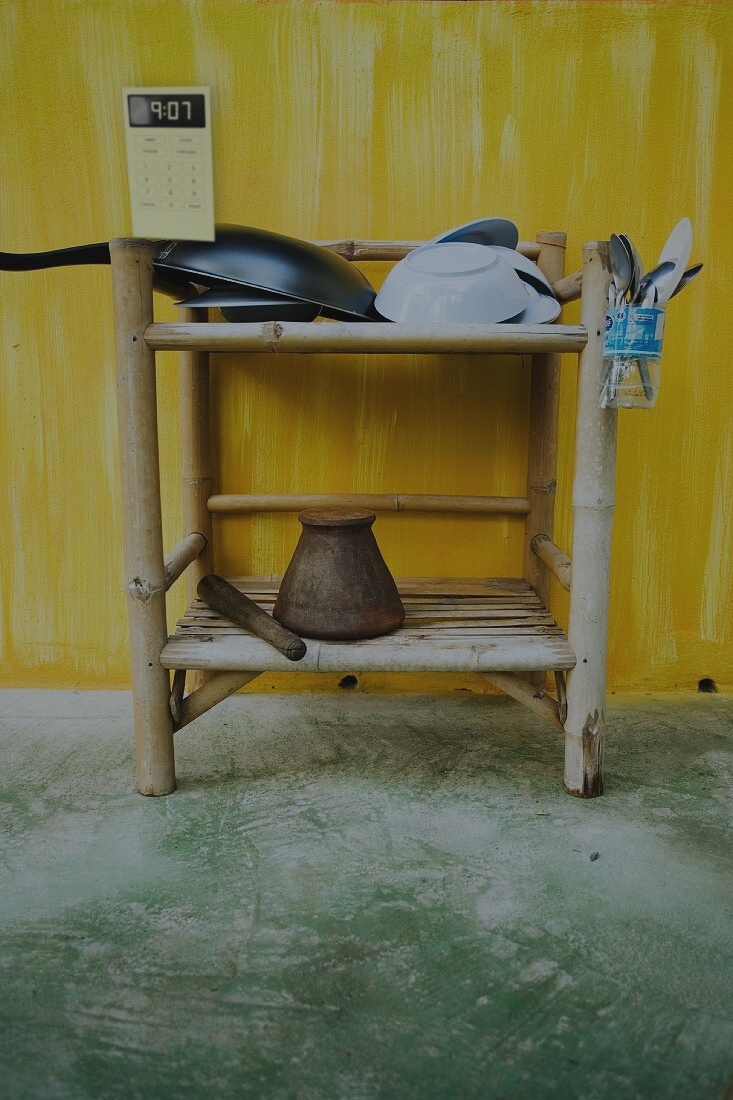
9 h 07 min
